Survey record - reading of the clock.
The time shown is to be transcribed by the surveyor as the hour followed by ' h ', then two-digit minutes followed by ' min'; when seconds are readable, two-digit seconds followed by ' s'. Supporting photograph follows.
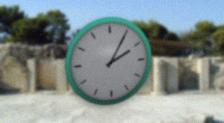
2 h 05 min
